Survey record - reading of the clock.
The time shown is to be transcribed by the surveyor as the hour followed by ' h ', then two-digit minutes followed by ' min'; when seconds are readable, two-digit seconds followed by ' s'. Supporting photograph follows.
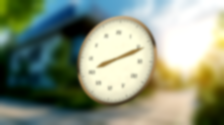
8 h 11 min
